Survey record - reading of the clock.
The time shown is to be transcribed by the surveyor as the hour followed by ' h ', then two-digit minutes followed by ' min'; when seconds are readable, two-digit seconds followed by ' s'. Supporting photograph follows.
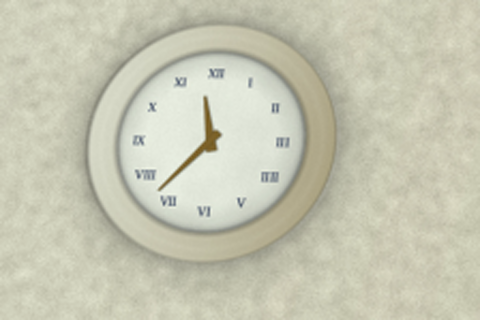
11 h 37 min
